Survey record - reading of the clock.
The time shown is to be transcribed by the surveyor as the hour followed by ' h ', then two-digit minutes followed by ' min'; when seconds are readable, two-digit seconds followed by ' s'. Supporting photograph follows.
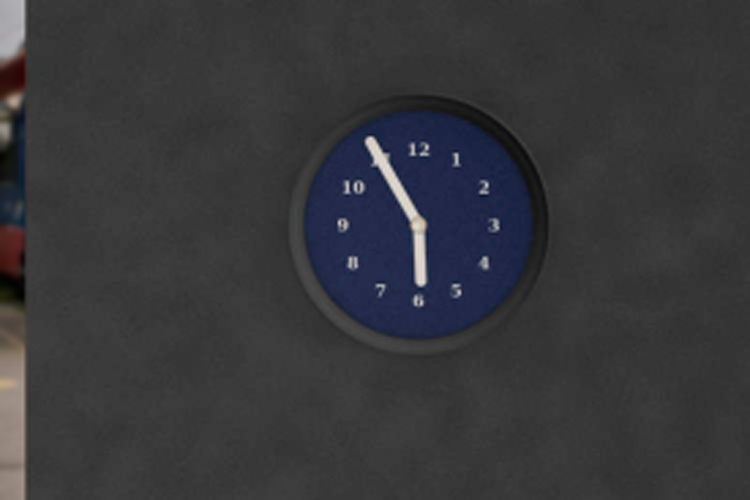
5 h 55 min
